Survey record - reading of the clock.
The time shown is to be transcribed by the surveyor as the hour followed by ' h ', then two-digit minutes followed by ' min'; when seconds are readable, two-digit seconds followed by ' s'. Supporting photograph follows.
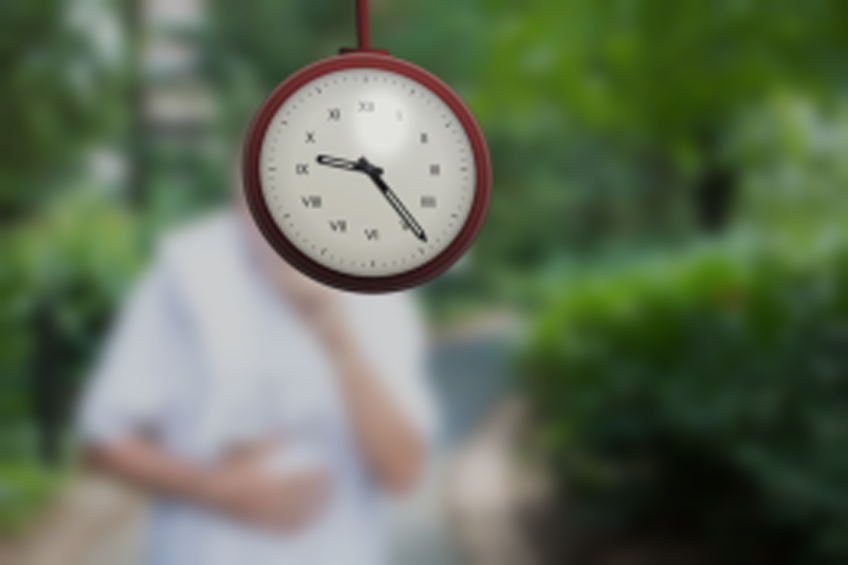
9 h 24 min
